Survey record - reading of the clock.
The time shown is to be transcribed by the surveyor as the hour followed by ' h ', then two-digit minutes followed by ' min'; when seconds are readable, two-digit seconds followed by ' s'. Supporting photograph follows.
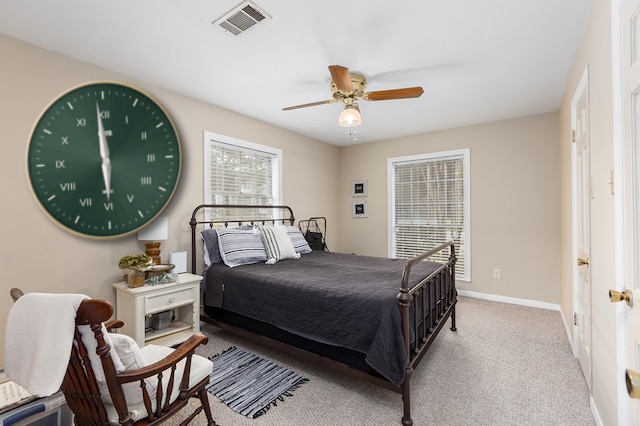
5 h 59 min
